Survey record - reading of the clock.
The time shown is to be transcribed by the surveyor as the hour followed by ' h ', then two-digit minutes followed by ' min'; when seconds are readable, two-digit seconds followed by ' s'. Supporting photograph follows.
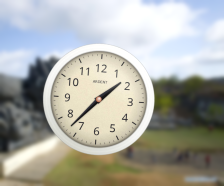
1 h 37 min
